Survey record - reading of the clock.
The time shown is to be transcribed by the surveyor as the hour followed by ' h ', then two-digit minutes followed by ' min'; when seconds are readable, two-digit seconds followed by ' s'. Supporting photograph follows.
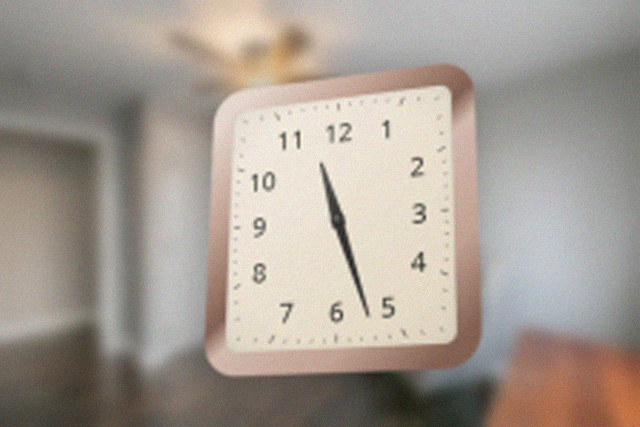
11 h 27 min
